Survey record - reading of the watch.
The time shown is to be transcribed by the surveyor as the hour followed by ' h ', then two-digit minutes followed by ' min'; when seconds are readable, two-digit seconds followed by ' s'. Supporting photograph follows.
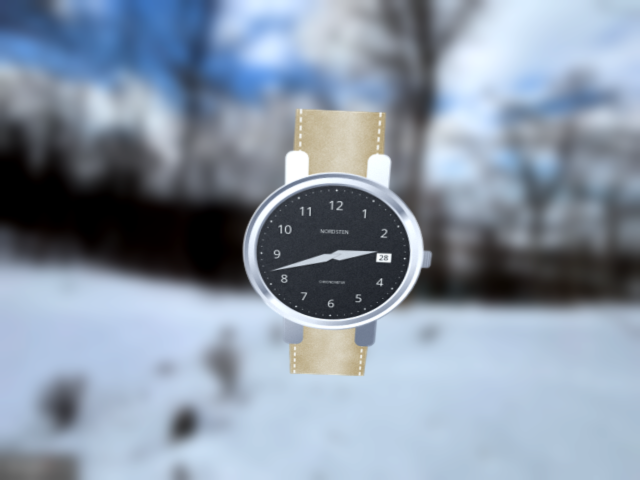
2 h 42 min
